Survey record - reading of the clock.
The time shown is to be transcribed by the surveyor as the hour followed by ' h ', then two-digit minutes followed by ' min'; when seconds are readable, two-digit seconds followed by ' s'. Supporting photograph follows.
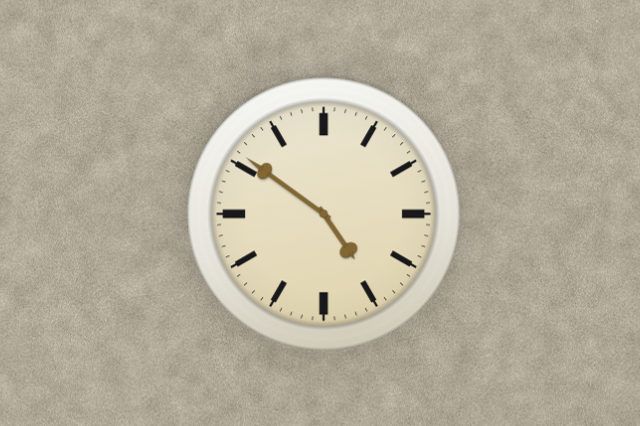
4 h 51 min
